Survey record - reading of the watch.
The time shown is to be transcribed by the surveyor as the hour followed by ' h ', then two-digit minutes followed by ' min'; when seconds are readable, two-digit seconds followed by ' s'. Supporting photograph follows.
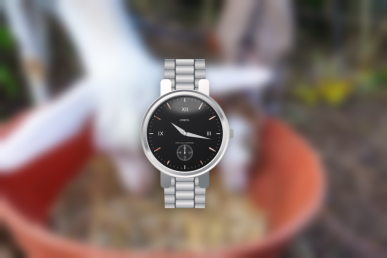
10 h 17 min
